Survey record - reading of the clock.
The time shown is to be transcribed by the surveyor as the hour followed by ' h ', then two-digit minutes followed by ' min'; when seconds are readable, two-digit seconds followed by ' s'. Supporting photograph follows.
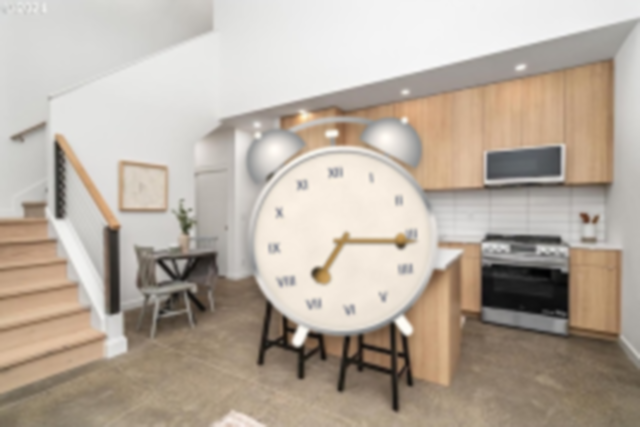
7 h 16 min
